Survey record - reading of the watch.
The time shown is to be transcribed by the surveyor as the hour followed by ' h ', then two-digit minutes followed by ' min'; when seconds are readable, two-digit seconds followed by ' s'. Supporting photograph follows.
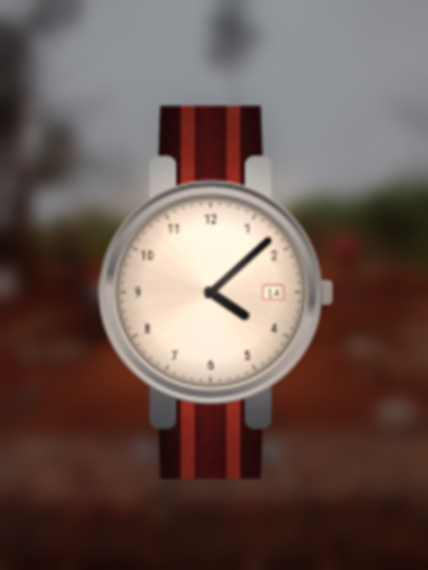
4 h 08 min
